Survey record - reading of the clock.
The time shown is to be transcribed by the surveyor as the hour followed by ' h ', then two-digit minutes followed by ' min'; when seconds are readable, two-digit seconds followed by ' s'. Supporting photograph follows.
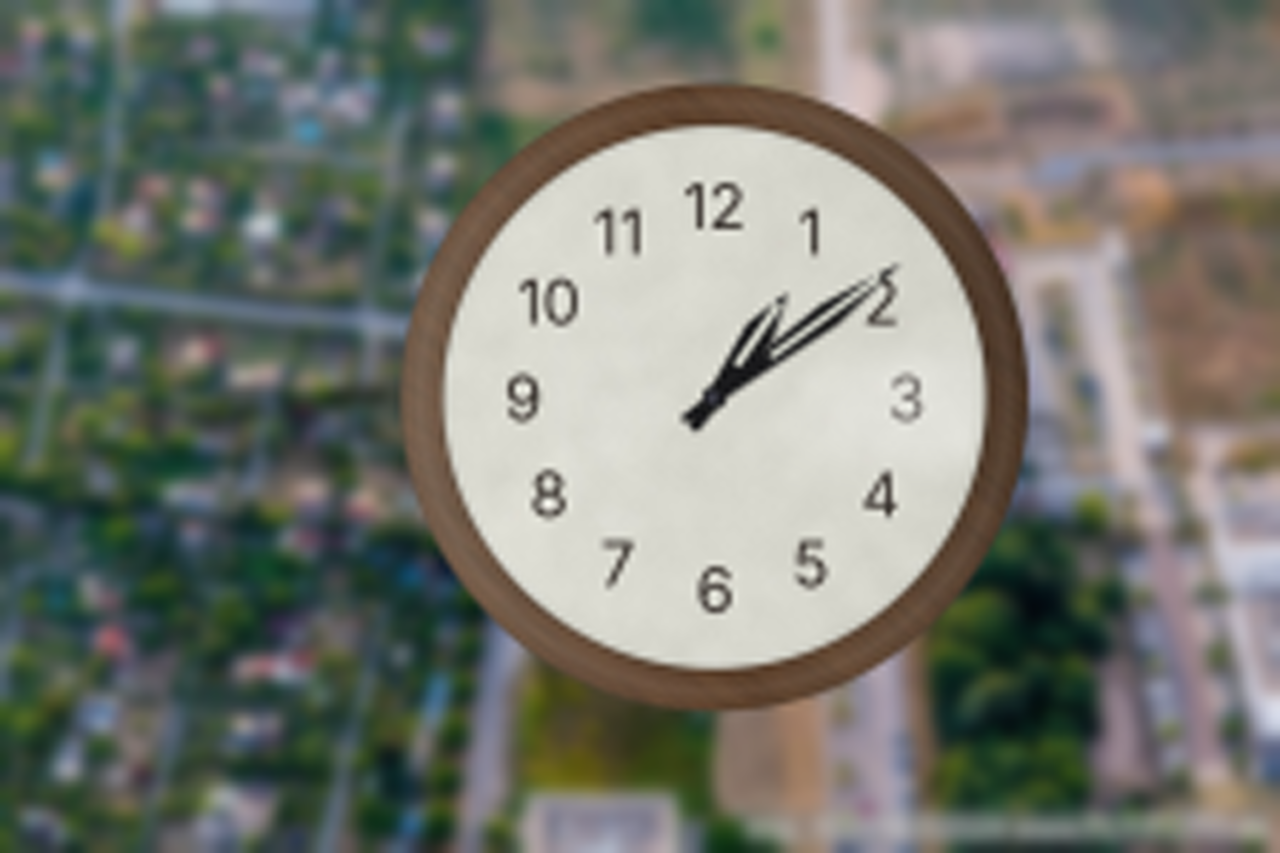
1 h 09 min
